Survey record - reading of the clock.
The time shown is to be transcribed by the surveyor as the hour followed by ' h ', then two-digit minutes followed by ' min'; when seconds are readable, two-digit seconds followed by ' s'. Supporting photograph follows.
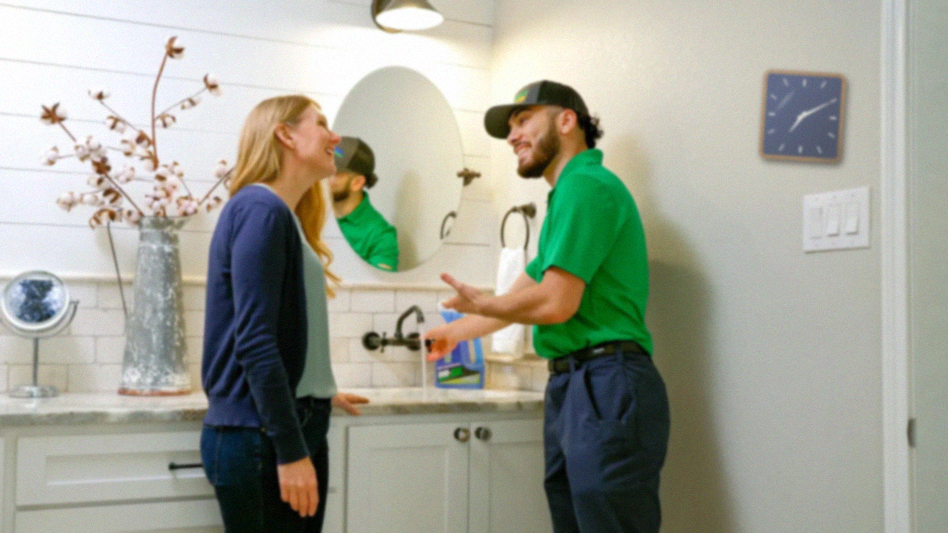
7 h 10 min
